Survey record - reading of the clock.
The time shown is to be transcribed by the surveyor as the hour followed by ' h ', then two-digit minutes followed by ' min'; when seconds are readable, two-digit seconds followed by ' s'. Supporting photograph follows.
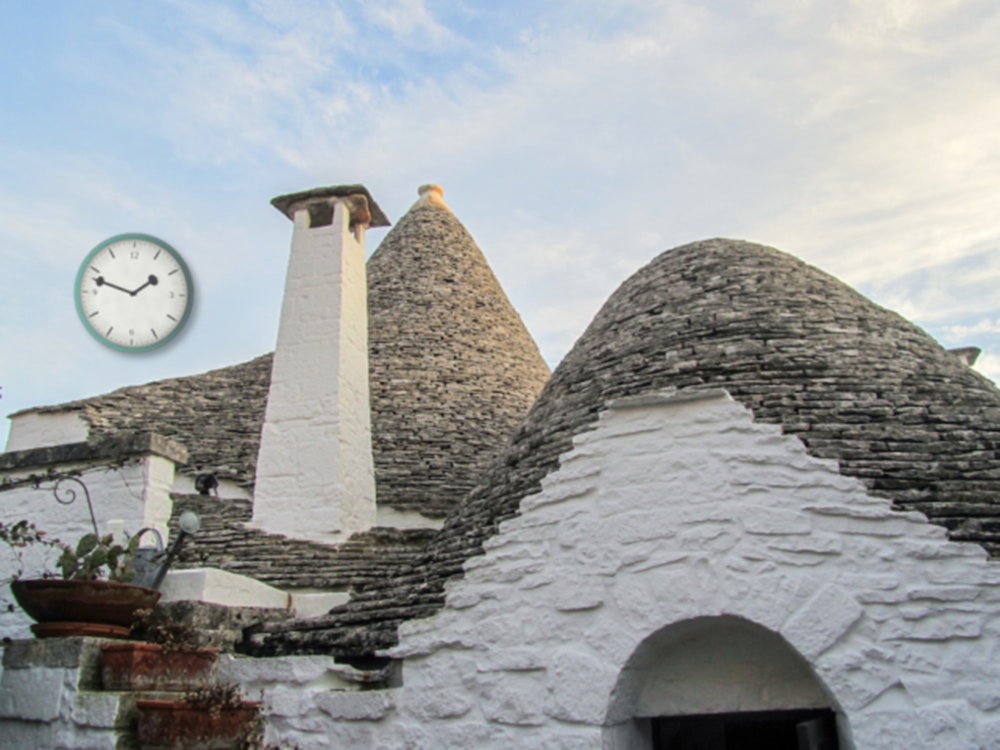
1 h 48 min
